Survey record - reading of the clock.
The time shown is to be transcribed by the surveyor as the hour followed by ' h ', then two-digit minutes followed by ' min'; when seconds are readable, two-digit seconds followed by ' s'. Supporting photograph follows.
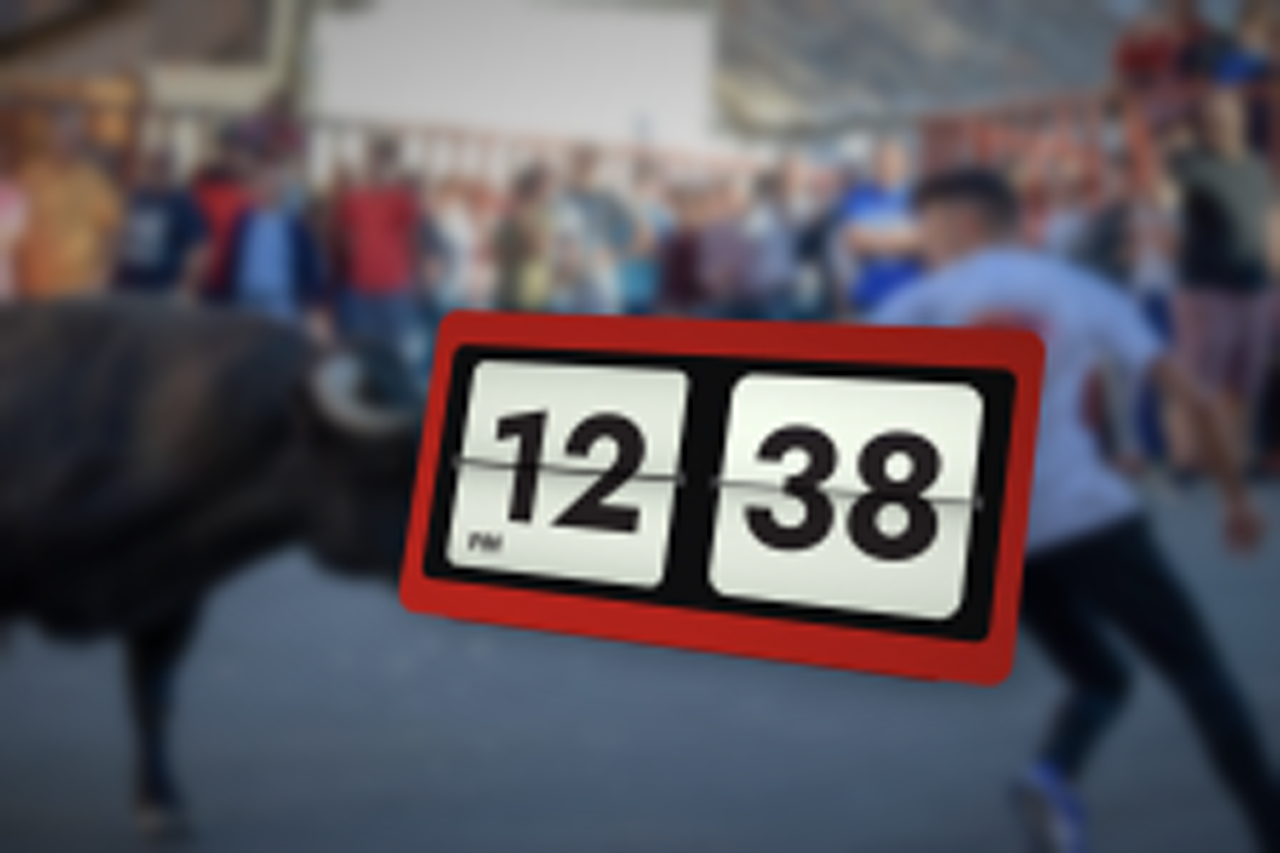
12 h 38 min
